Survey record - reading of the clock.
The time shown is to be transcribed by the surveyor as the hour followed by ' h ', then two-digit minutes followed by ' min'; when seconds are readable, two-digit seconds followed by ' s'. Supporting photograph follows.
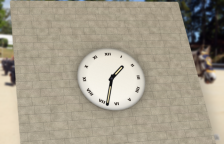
1 h 33 min
